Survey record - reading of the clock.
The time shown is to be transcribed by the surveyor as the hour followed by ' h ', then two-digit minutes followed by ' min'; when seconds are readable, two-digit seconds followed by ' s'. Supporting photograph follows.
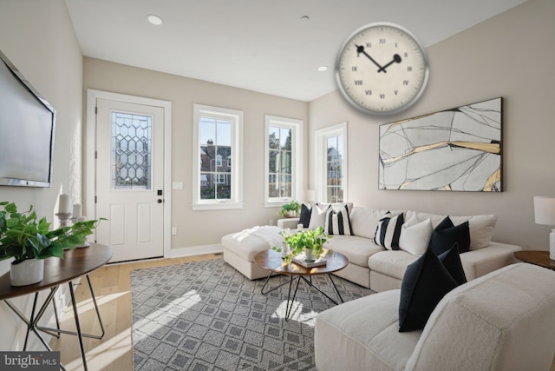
1 h 52 min
